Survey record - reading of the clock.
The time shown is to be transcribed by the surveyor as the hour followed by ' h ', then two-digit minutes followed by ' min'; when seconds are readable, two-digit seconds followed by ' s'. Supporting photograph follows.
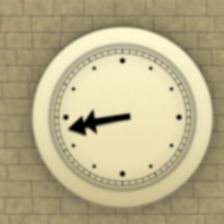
8 h 43 min
